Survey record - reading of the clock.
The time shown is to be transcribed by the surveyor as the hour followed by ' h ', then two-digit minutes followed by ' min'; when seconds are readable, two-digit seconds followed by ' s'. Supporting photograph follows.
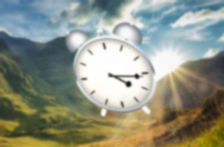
4 h 16 min
